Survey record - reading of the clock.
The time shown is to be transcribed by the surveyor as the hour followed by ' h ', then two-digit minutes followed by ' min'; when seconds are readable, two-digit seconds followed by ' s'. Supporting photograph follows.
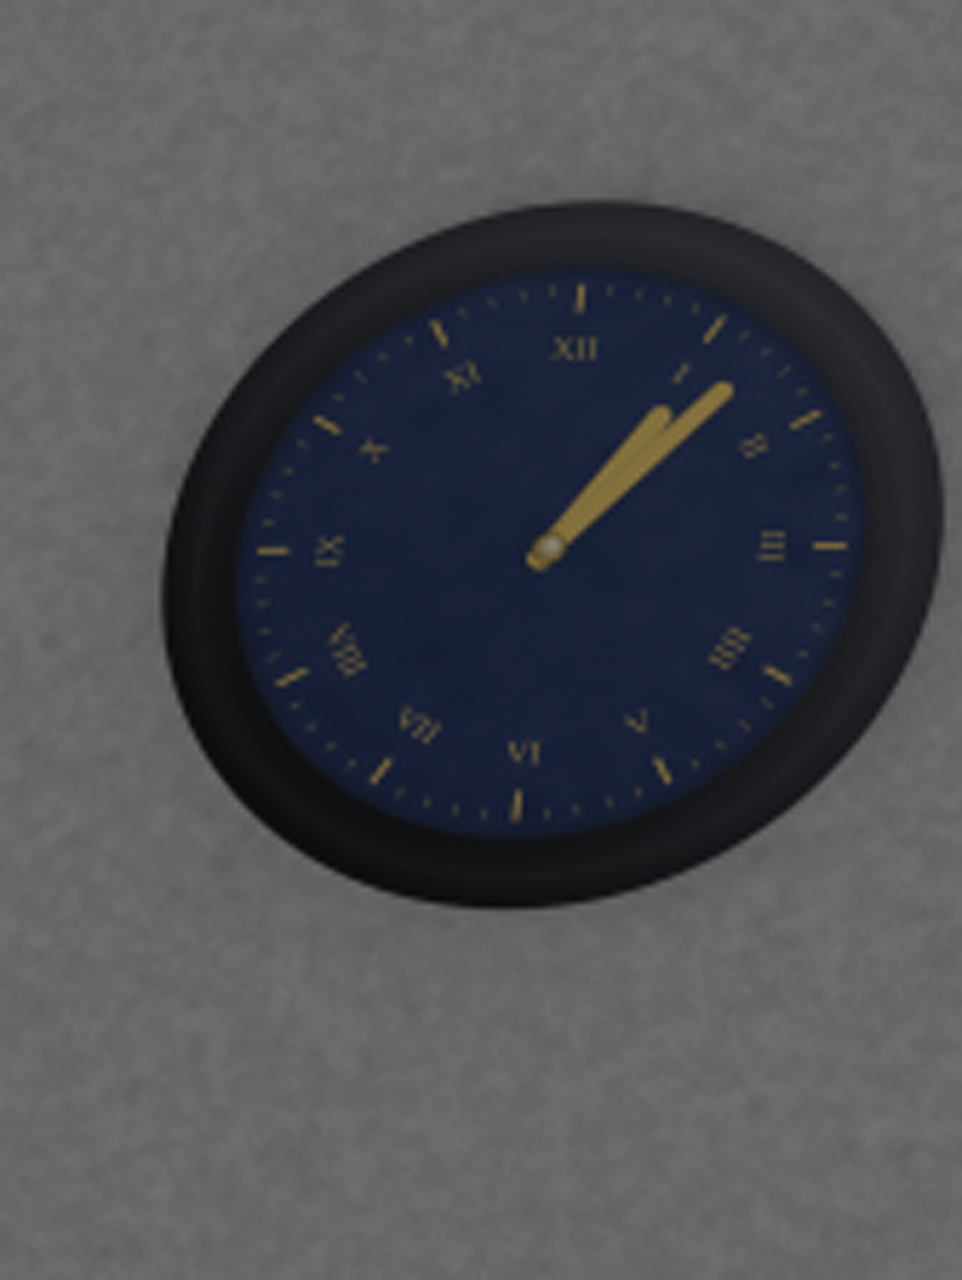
1 h 07 min
